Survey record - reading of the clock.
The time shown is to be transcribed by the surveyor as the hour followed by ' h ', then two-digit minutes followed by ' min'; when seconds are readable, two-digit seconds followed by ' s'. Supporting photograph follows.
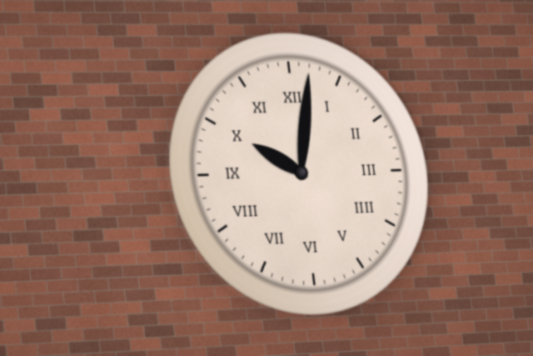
10 h 02 min
